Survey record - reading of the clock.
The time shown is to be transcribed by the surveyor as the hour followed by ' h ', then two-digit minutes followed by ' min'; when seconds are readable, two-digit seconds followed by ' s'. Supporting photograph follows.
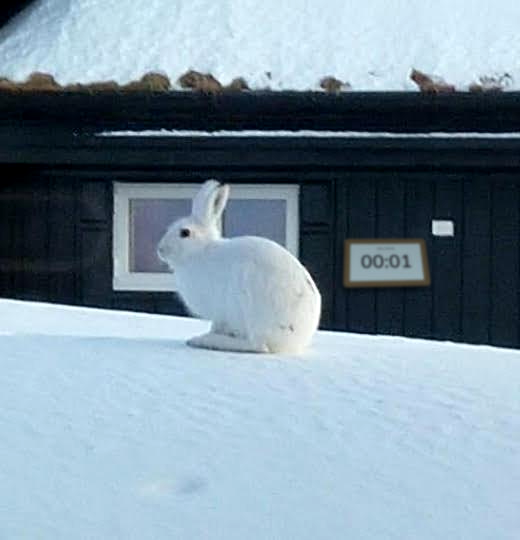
0 h 01 min
